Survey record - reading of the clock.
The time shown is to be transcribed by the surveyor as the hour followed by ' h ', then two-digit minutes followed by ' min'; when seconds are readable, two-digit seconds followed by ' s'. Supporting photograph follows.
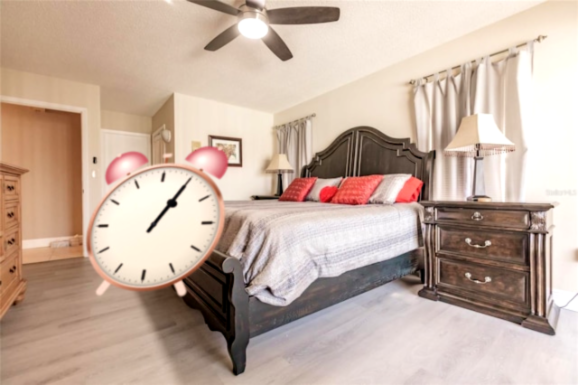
1 h 05 min
